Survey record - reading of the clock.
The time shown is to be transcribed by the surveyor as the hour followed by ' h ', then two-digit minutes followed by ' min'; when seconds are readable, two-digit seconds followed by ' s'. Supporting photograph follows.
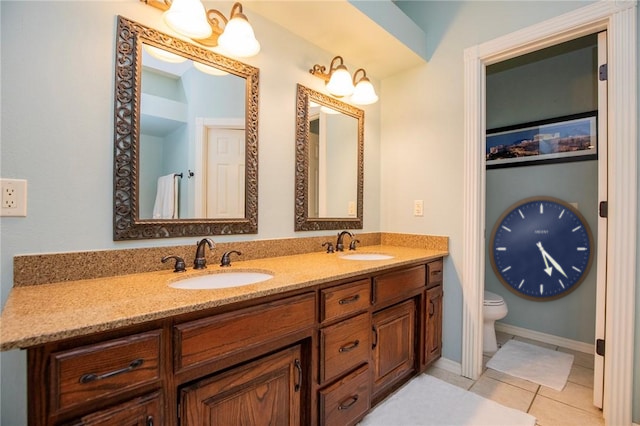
5 h 23 min
